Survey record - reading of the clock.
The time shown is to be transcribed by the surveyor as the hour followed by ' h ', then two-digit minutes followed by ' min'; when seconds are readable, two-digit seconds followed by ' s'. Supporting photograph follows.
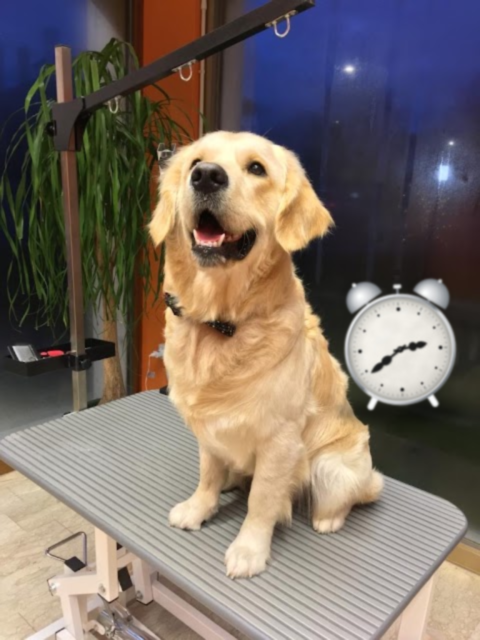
2 h 39 min
